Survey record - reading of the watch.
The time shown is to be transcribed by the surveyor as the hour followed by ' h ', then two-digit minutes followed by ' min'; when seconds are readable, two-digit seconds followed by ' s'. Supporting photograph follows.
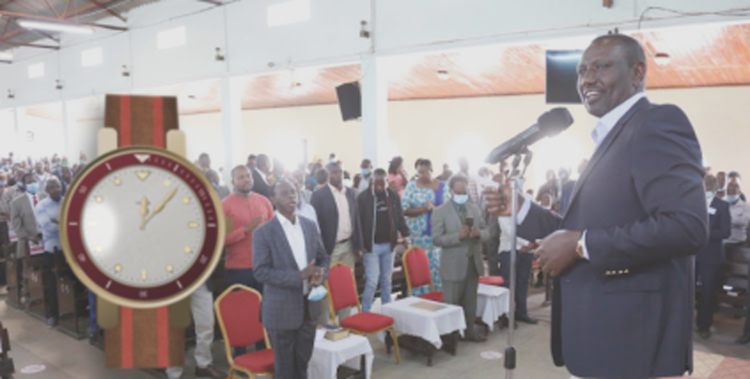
12 h 07 min
